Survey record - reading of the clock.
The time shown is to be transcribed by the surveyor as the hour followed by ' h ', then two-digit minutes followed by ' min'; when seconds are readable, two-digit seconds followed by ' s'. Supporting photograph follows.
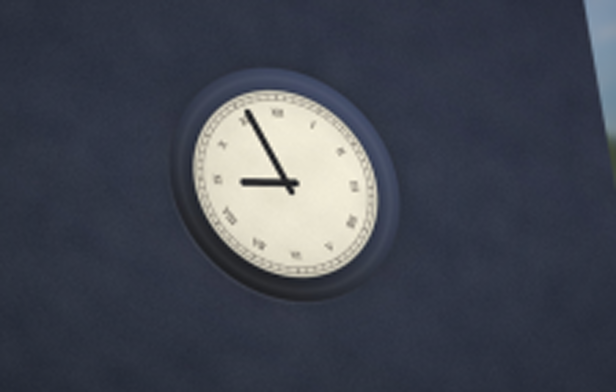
8 h 56 min
